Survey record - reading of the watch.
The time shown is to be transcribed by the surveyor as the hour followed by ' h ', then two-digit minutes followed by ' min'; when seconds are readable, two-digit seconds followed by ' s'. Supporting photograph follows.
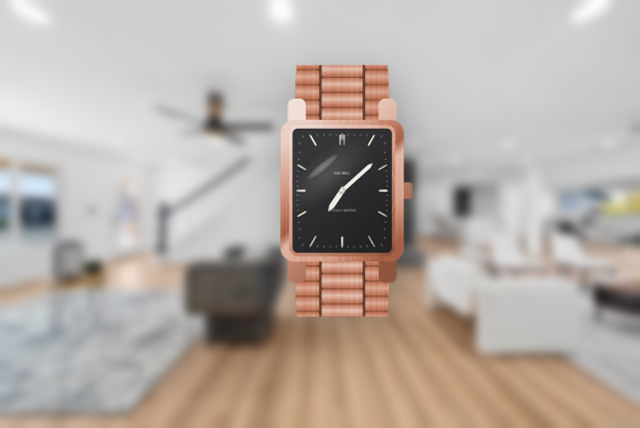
7 h 08 min
